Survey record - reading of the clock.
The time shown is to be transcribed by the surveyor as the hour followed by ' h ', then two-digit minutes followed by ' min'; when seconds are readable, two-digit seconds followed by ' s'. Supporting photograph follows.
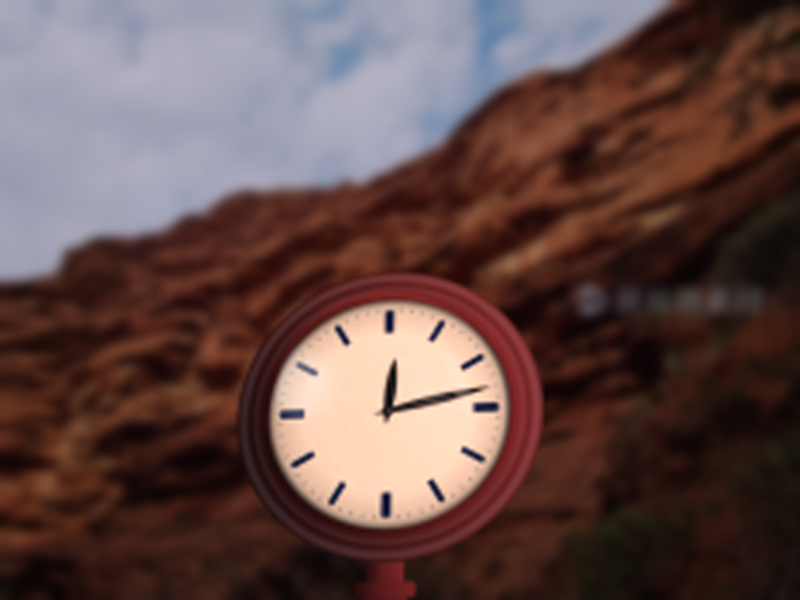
12 h 13 min
